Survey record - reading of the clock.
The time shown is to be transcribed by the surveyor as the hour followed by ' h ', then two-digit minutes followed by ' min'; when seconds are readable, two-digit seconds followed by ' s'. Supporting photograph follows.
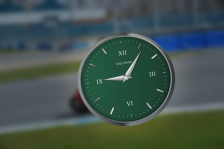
9 h 06 min
